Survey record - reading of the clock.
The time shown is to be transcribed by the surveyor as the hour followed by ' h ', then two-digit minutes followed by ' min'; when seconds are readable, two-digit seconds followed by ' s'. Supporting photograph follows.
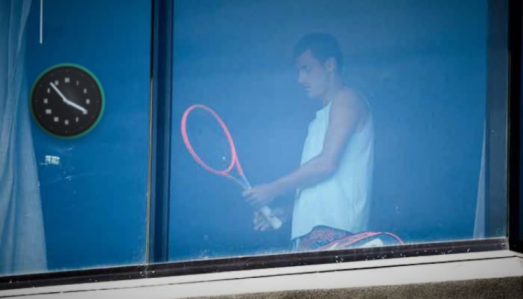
3 h 53 min
